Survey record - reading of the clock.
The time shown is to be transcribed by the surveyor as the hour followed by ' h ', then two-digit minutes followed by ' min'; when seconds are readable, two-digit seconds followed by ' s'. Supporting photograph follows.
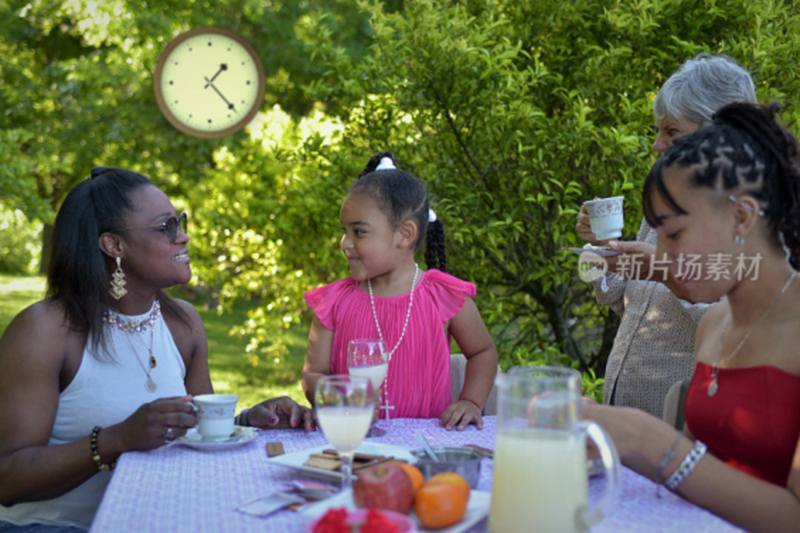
1 h 23 min
